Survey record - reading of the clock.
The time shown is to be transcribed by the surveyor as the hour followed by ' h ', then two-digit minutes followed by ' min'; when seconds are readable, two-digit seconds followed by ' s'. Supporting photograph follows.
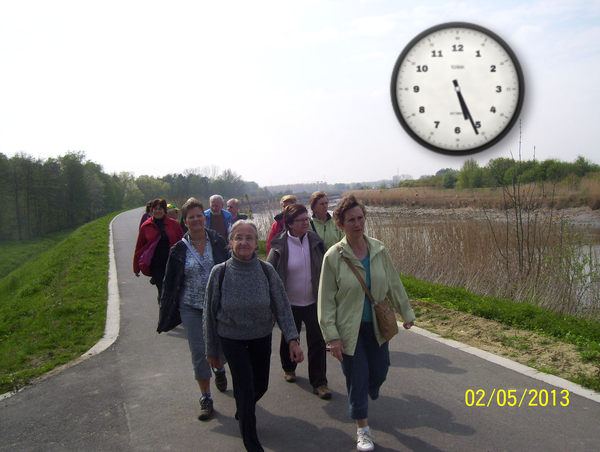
5 h 26 min
